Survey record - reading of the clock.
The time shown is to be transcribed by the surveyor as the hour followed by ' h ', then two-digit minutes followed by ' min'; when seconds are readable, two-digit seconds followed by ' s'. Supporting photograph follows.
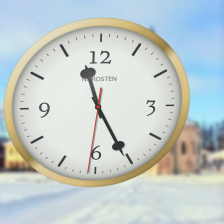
11 h 25 min 31 s
